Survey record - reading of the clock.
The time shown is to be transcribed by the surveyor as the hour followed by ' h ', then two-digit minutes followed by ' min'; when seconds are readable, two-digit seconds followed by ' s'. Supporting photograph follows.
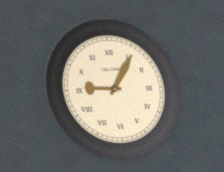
9 h 06 min
